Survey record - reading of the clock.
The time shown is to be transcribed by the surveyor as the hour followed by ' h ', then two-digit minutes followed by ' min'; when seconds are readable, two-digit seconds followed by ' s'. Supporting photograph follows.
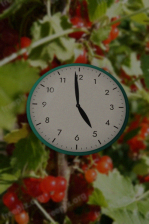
4 h 59 min
